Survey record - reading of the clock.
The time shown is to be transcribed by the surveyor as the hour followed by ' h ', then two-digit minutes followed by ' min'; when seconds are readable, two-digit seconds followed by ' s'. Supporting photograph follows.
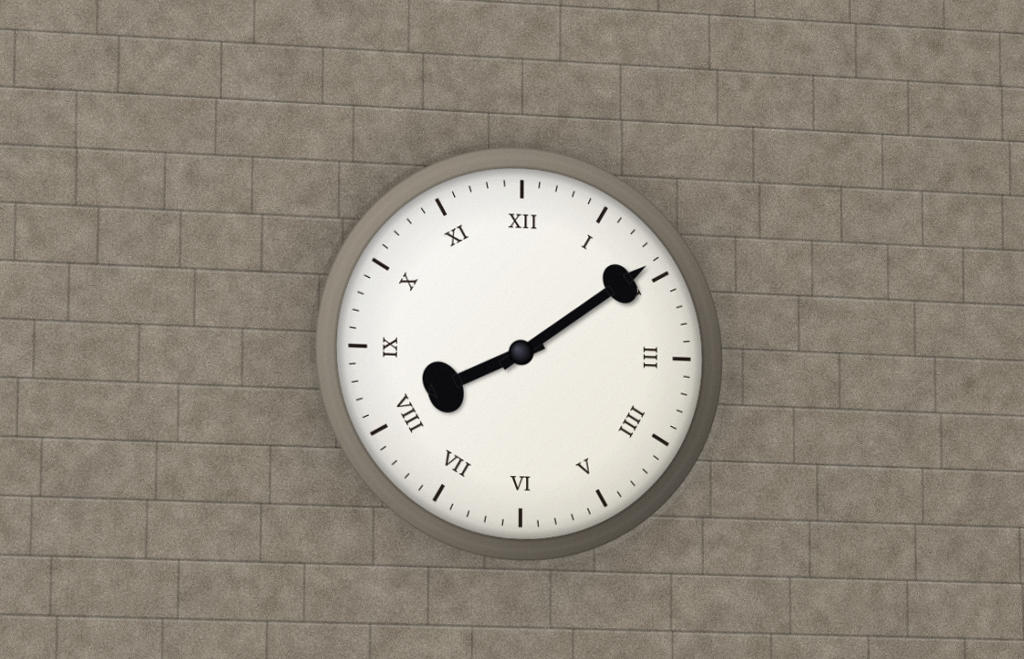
8 h 09 min
